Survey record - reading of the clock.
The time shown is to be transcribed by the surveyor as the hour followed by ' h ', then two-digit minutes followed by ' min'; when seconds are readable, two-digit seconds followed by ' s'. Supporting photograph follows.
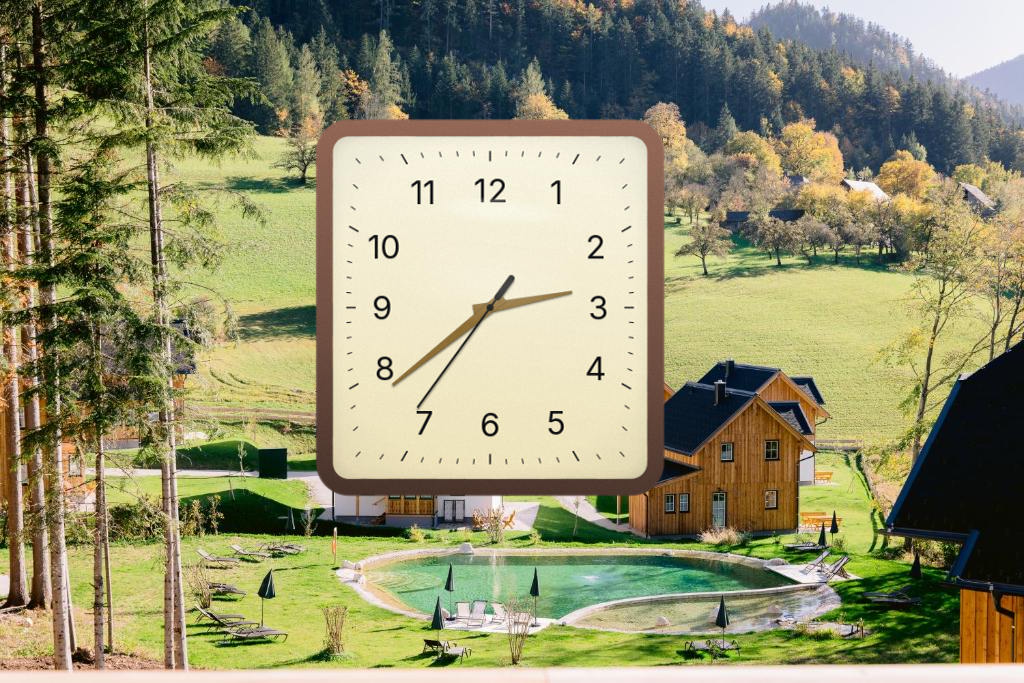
2 h 38 min 36 s
